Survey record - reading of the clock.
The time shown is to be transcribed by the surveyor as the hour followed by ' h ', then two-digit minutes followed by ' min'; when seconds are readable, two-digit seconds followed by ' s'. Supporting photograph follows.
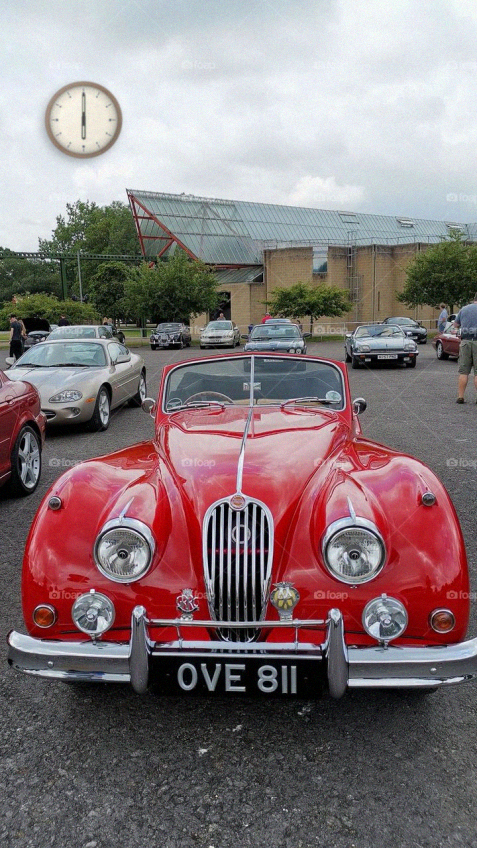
6 h 00 min
